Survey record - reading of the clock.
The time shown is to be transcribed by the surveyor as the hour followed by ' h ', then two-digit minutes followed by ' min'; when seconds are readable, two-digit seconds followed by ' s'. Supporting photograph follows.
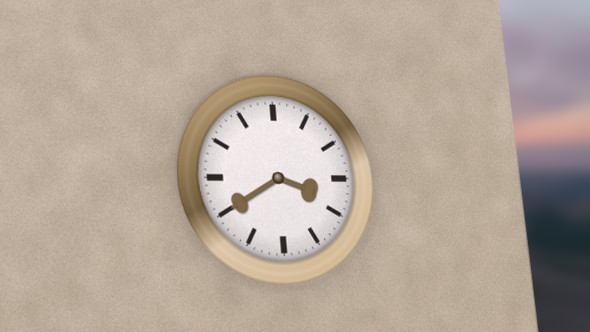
3 h 40 min
